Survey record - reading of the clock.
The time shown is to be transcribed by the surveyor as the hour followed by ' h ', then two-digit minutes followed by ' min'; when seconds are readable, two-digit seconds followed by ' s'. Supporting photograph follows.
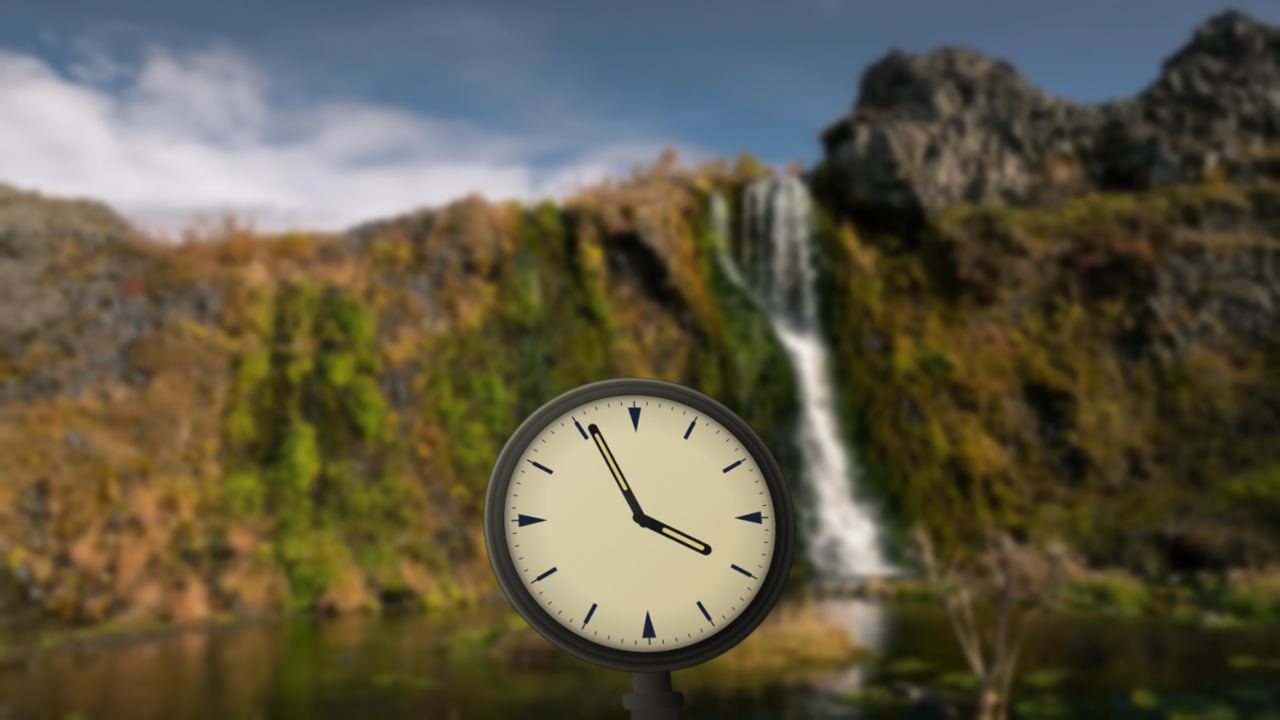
3 h 56 min
